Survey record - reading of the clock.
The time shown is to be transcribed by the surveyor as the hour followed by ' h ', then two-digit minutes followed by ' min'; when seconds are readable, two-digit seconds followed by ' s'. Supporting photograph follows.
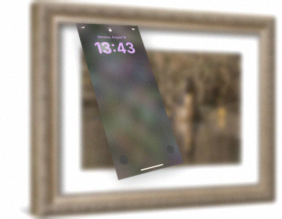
13 h 43 min
